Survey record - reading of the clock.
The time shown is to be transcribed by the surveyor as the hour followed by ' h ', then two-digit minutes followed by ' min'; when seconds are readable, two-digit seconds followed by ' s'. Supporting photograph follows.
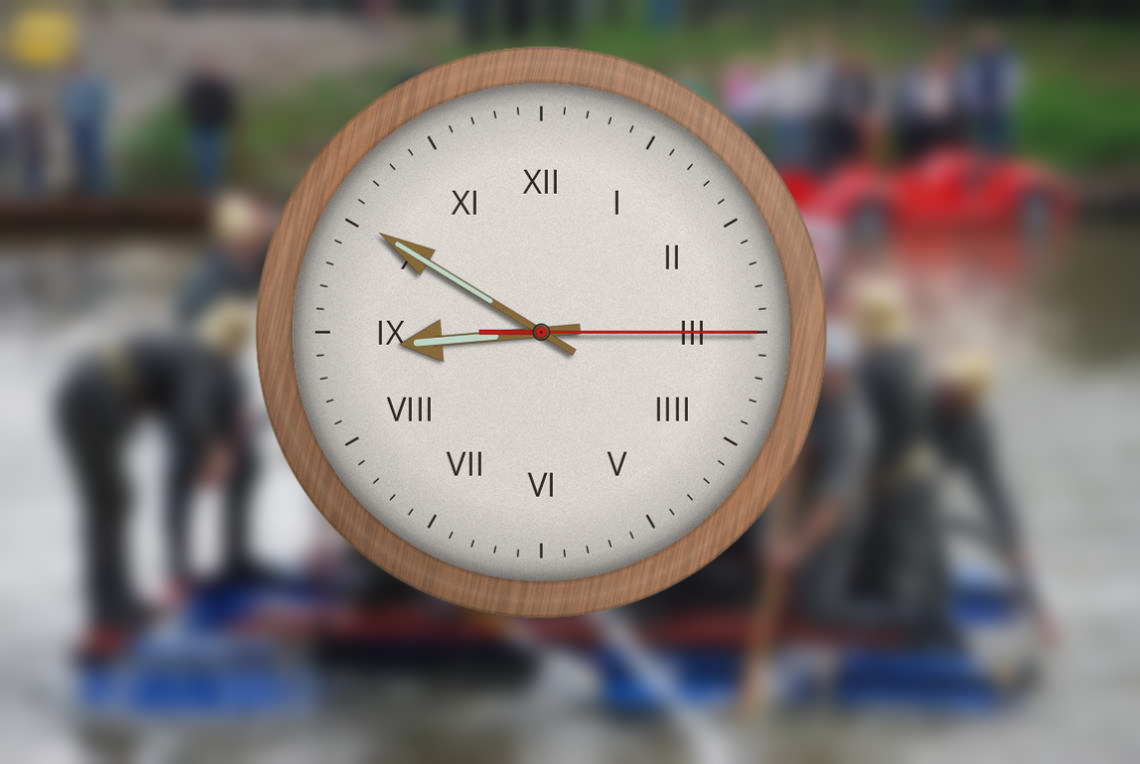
8 h 50 min 15 s
